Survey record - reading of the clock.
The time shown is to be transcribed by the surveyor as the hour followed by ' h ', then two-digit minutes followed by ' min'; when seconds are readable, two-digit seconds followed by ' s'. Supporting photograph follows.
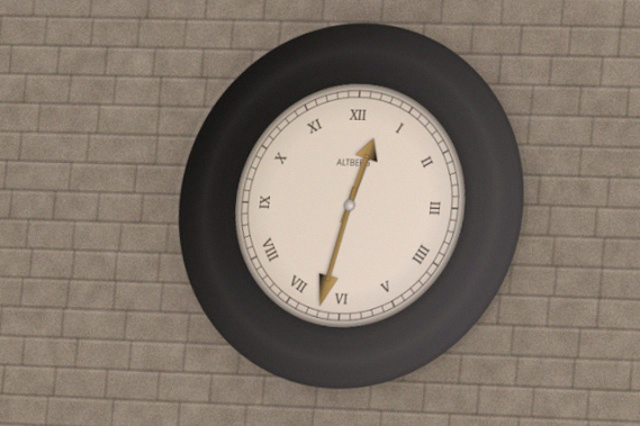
12 h 32 min
